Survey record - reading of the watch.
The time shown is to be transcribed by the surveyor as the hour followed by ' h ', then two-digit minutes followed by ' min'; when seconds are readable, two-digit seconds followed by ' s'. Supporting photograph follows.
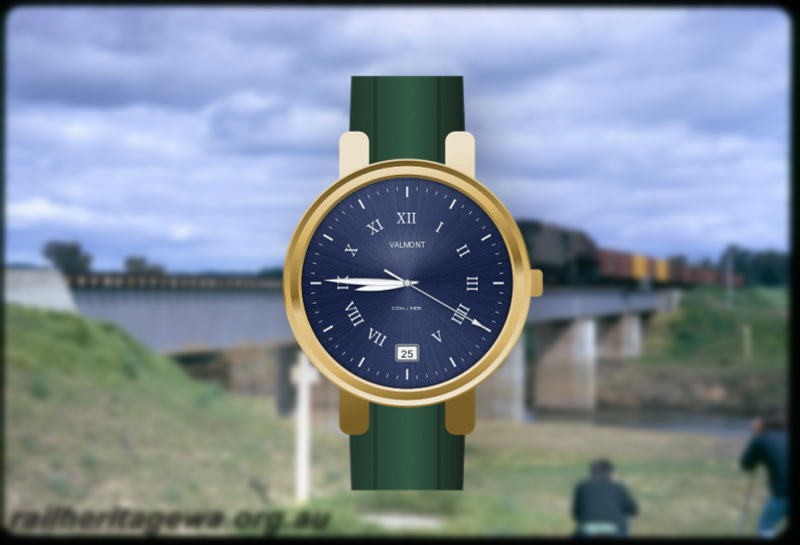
8 h 45 min 20 s
